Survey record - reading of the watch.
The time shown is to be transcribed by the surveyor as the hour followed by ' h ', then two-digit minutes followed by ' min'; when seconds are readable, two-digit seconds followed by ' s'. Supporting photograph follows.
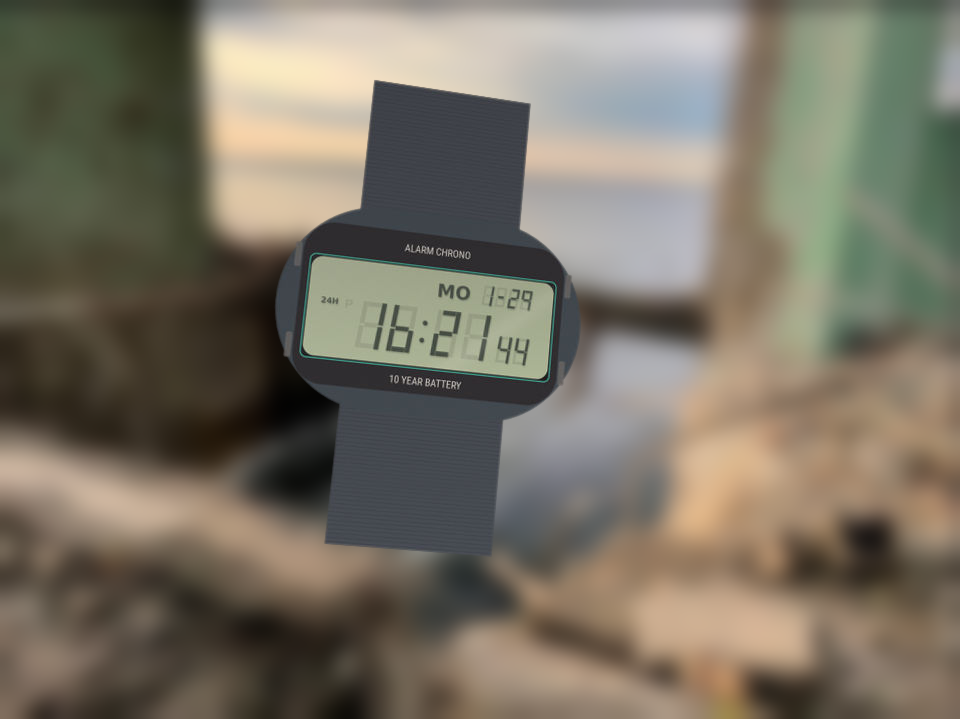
16 h 21 min 44 s
